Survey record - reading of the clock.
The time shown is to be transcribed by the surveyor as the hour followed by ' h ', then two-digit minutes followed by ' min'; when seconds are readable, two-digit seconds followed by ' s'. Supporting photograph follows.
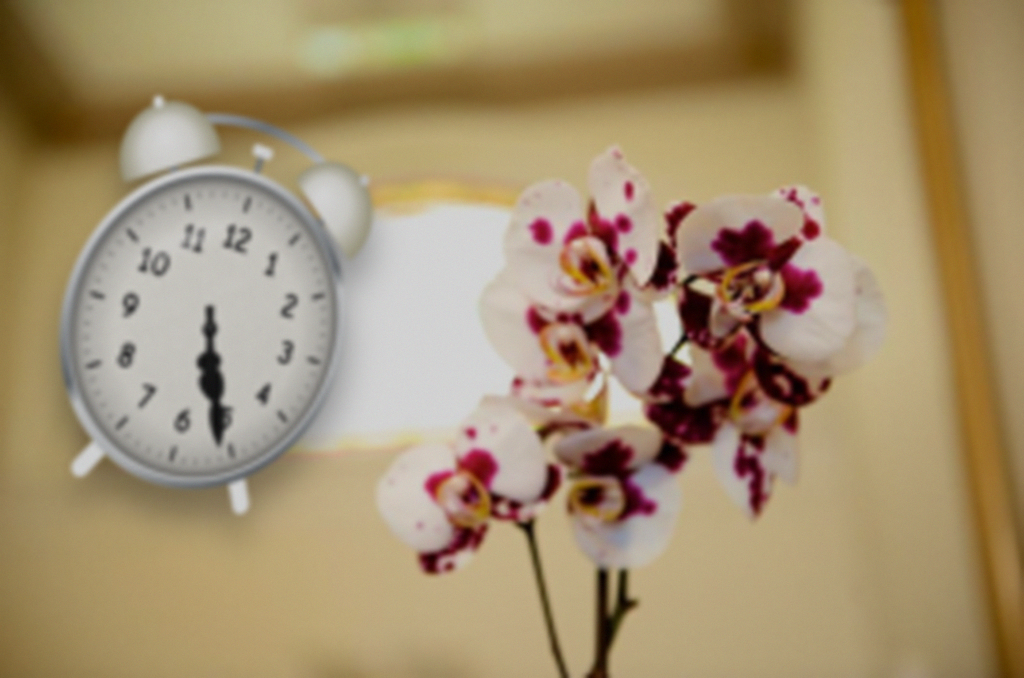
5 h 26 min
